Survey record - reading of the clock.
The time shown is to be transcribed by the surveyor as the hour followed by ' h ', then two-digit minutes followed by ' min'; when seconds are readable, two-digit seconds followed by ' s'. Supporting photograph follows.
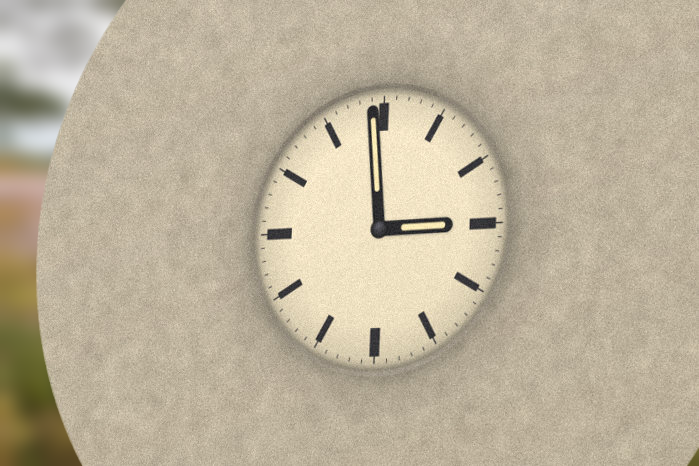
2 h 59 min
